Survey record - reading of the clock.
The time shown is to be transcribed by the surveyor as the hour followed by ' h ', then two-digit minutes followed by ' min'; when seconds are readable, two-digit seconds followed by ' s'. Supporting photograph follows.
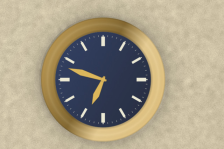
6 h 48 min
